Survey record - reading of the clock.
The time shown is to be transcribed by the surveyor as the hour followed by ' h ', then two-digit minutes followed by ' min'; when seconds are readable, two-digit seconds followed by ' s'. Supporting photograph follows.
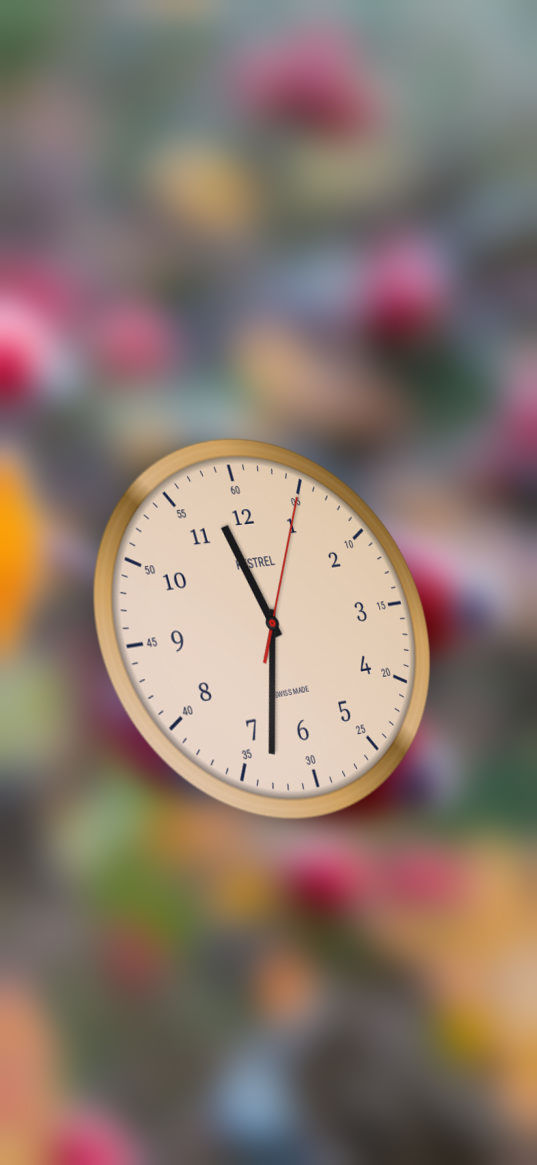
11 h 33 min 05 s
